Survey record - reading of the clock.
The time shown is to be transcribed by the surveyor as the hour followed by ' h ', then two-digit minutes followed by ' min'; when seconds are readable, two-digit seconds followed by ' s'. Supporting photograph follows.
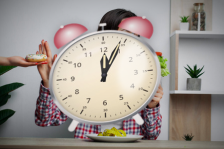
12 h 04 min
